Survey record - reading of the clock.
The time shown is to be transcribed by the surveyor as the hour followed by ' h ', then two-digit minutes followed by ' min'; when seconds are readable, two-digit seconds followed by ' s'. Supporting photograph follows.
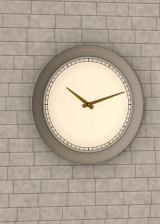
10 h 12 min
